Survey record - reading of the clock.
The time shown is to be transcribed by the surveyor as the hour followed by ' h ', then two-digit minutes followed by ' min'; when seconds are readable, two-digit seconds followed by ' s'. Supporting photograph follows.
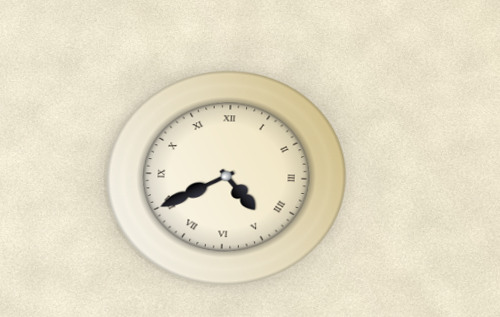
4 h 40 min
